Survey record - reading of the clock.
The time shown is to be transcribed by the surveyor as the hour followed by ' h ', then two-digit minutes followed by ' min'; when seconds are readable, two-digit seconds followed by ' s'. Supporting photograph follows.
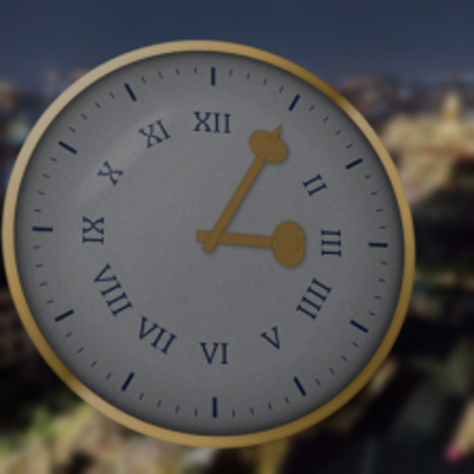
3 h 05 min
